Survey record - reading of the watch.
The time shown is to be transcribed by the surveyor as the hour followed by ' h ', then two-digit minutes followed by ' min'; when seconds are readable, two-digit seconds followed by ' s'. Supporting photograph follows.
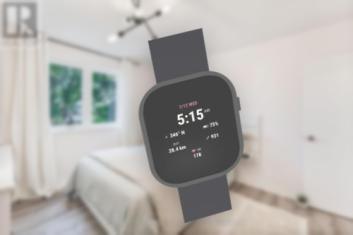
5 h 15 min
